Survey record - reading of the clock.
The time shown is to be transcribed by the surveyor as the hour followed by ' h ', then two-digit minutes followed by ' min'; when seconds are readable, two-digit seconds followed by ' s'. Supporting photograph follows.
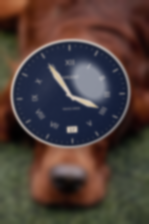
3 h 55 min
